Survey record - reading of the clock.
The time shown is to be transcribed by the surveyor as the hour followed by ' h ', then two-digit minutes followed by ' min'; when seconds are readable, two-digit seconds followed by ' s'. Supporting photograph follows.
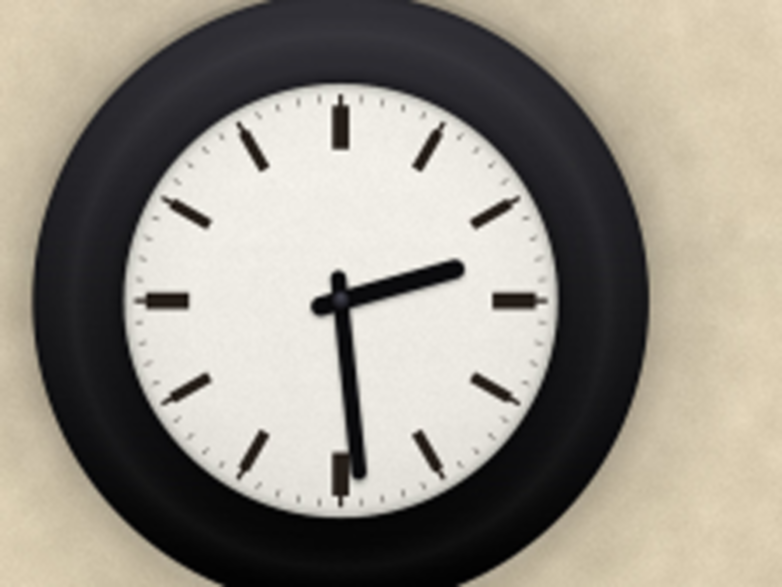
2 h 29 min
